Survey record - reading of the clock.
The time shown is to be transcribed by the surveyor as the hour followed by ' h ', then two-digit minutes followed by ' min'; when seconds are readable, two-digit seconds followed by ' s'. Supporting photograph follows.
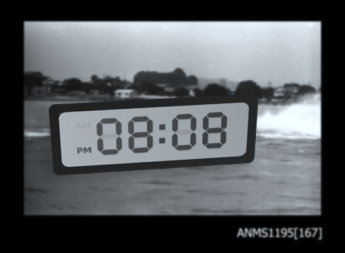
8 h 08 min
